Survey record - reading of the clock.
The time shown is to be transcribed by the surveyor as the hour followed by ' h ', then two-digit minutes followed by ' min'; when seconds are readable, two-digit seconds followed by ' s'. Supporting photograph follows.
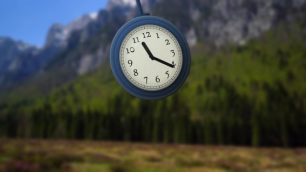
11 h 21 min
